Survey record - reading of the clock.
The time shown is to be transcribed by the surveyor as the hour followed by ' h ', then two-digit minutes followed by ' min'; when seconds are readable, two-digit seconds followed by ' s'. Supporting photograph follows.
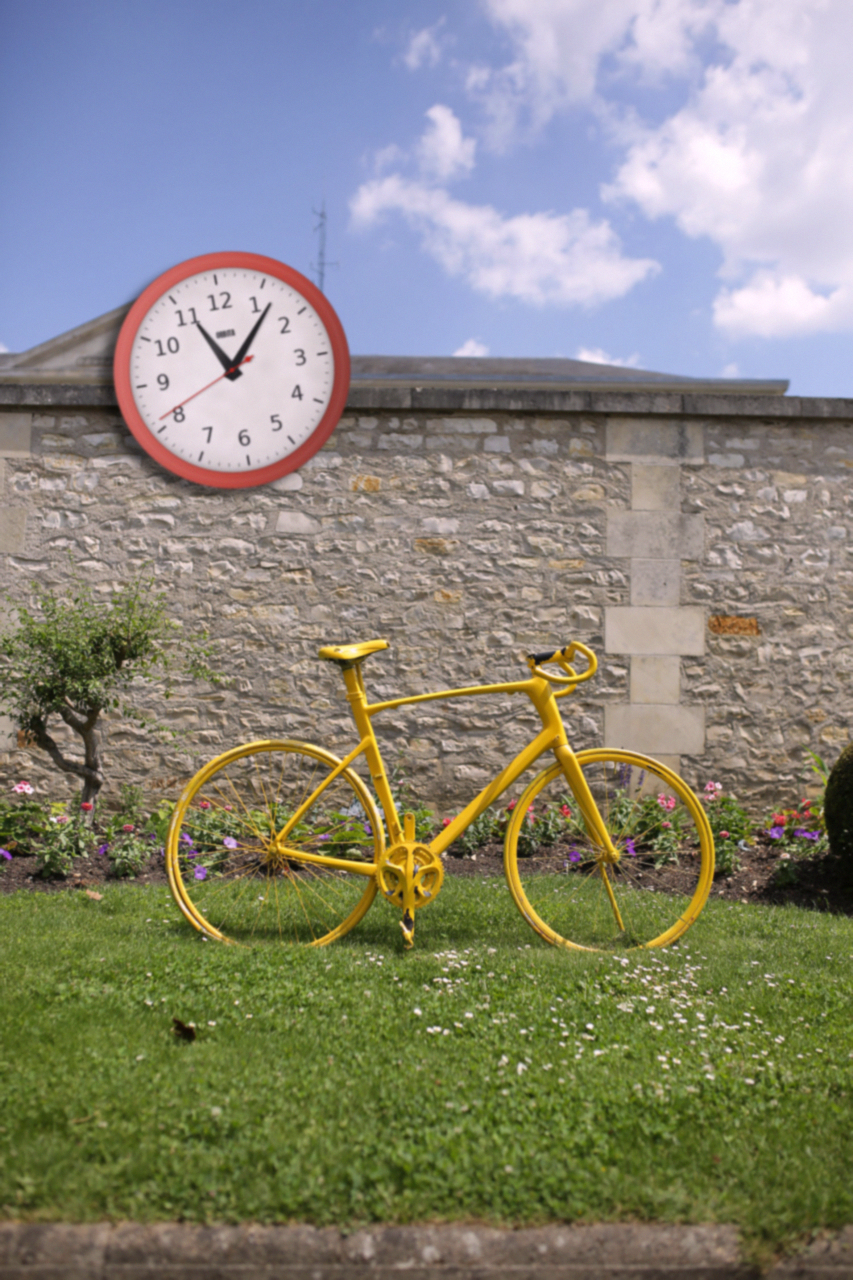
11 h 06 min 41 s
